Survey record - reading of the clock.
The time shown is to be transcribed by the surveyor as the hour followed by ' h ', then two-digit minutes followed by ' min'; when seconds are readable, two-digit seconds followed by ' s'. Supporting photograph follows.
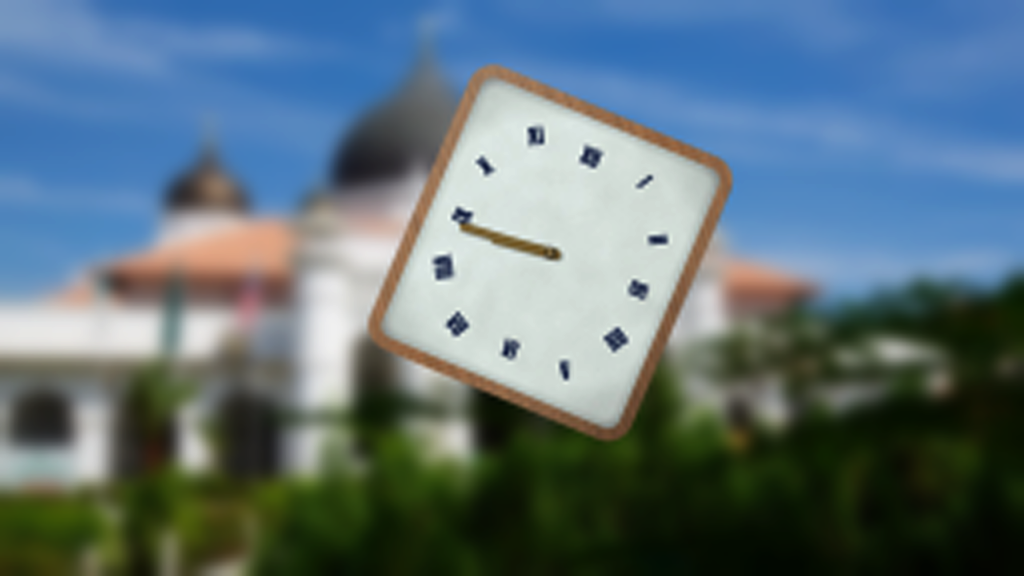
8 h 44 min
